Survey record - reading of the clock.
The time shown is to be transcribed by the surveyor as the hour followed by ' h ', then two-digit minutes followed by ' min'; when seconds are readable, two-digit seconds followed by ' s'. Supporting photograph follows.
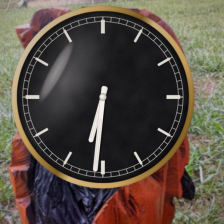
6 h 31 min
